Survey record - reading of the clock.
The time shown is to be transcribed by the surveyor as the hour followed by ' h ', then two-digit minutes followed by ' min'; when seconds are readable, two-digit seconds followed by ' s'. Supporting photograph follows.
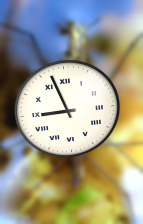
8 h 57 min
